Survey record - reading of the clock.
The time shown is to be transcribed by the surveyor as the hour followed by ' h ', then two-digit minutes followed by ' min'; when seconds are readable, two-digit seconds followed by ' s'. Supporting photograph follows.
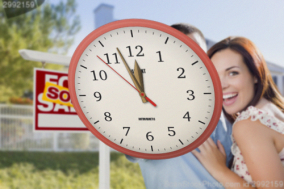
11 h 56 min 53 s
